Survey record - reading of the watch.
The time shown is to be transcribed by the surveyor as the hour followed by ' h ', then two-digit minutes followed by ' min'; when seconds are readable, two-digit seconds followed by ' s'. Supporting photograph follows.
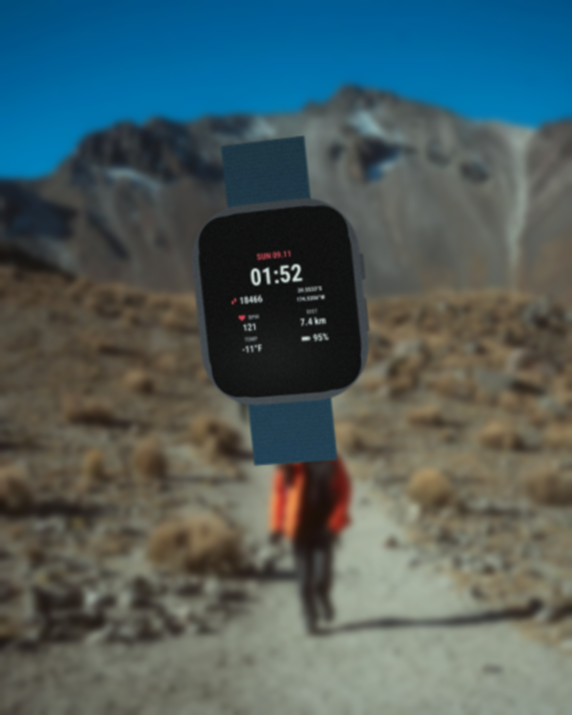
1 h 52 min
